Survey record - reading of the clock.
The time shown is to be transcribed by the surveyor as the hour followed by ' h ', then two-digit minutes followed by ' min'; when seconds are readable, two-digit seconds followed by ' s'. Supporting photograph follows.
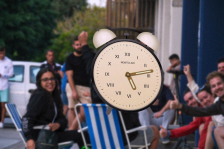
5 h 13 min
